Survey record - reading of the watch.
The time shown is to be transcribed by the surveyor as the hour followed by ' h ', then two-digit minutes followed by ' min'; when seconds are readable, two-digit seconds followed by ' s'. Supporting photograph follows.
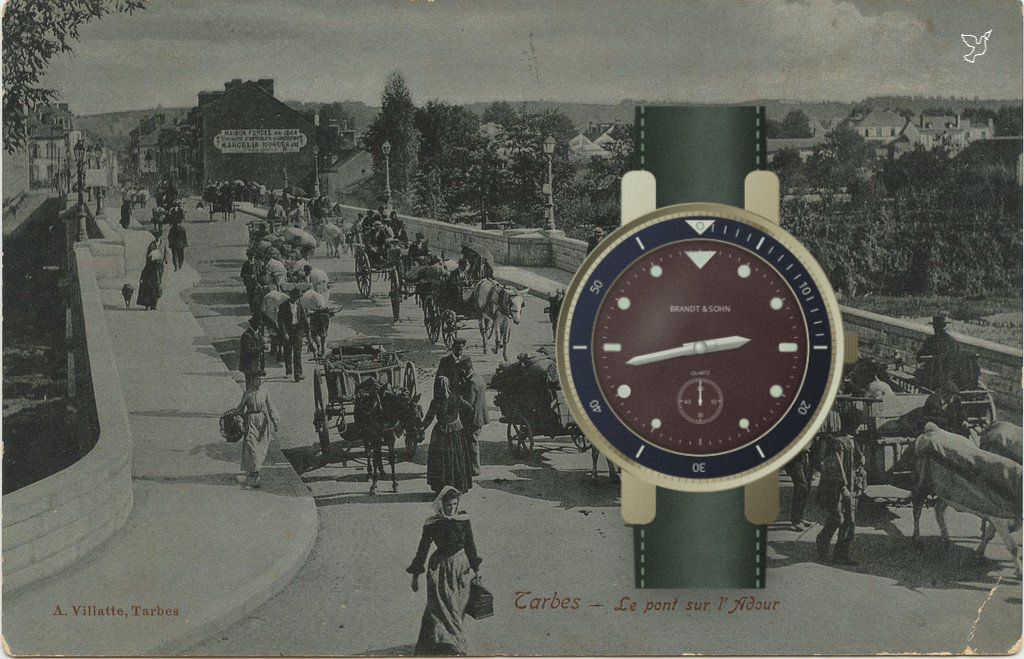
2 h 43 min
